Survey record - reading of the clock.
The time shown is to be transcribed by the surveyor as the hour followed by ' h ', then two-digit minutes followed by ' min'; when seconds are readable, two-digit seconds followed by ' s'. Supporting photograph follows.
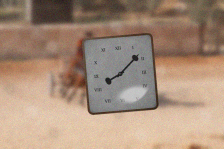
8 h 08 min
